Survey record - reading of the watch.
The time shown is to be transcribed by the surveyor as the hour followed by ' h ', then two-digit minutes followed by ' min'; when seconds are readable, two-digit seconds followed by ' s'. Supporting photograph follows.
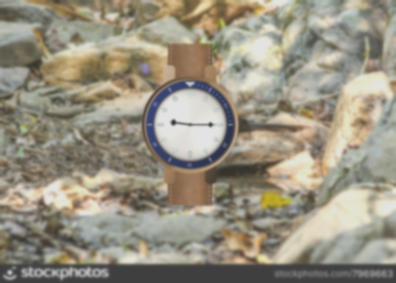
9 h 15 min
